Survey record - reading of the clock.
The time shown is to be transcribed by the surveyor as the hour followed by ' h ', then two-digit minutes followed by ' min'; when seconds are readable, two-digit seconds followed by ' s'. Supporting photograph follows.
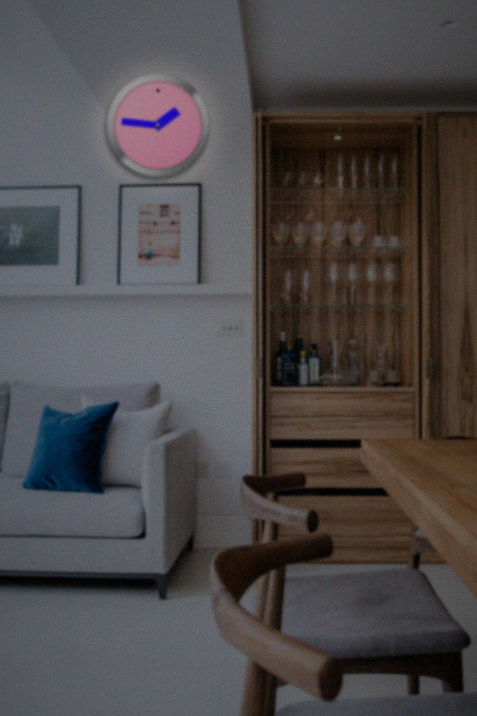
1 h 46 min
